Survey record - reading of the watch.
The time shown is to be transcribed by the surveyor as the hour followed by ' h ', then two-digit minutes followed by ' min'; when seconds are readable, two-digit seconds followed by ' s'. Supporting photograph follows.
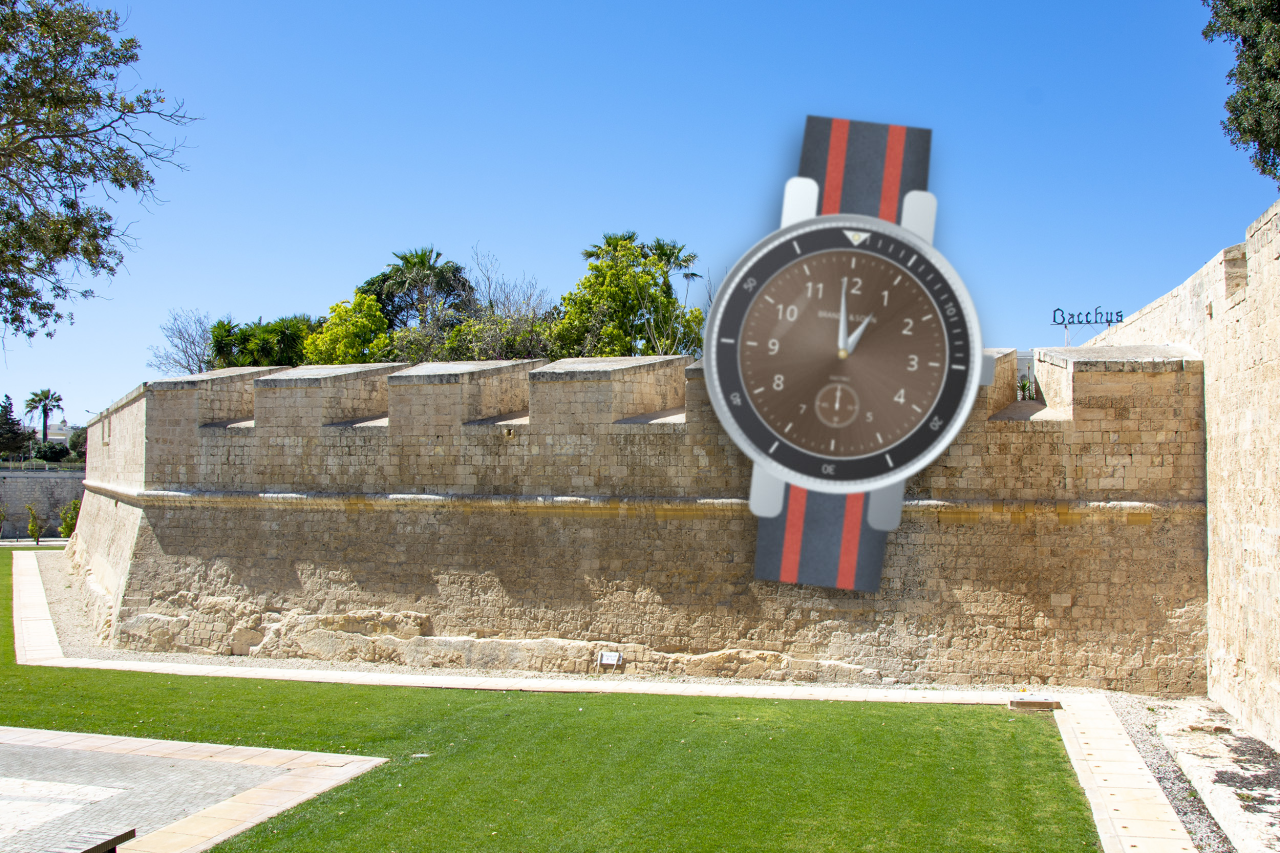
12 h 59 min
